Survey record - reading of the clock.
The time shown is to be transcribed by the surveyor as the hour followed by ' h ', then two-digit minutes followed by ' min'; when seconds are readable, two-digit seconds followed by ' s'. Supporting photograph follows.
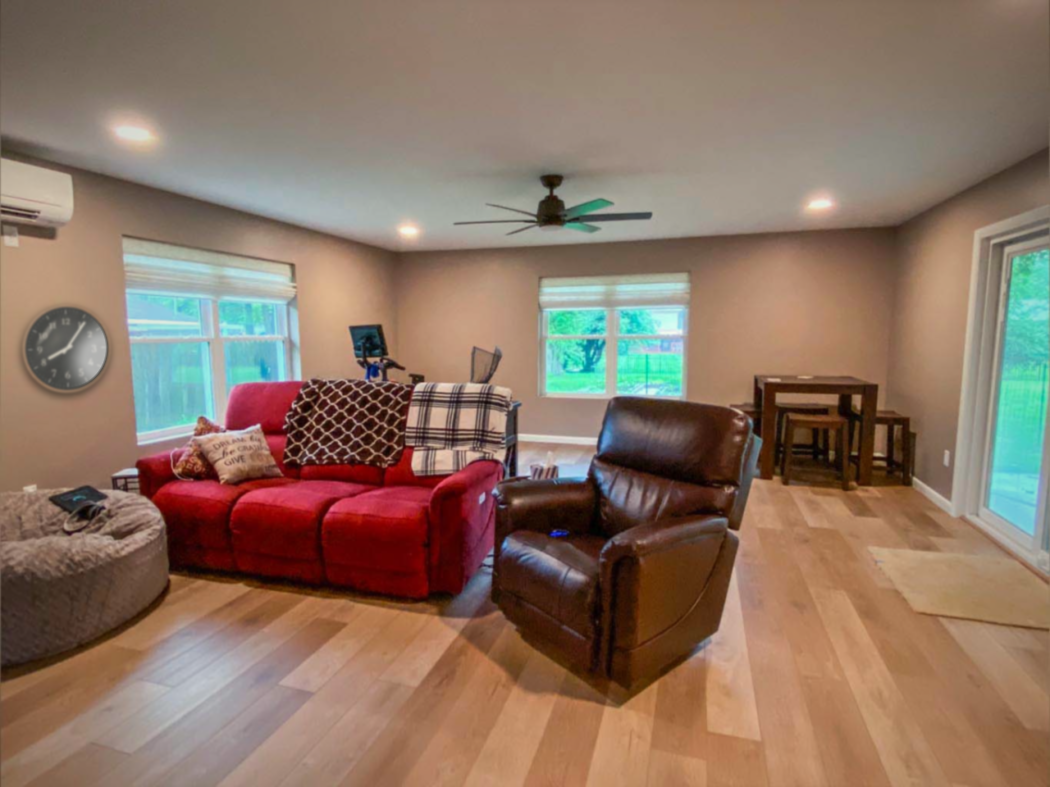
8 h 06 min
